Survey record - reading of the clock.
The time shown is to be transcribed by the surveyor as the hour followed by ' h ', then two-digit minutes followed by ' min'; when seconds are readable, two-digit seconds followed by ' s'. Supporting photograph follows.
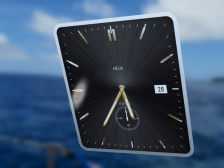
5 h 36 min
